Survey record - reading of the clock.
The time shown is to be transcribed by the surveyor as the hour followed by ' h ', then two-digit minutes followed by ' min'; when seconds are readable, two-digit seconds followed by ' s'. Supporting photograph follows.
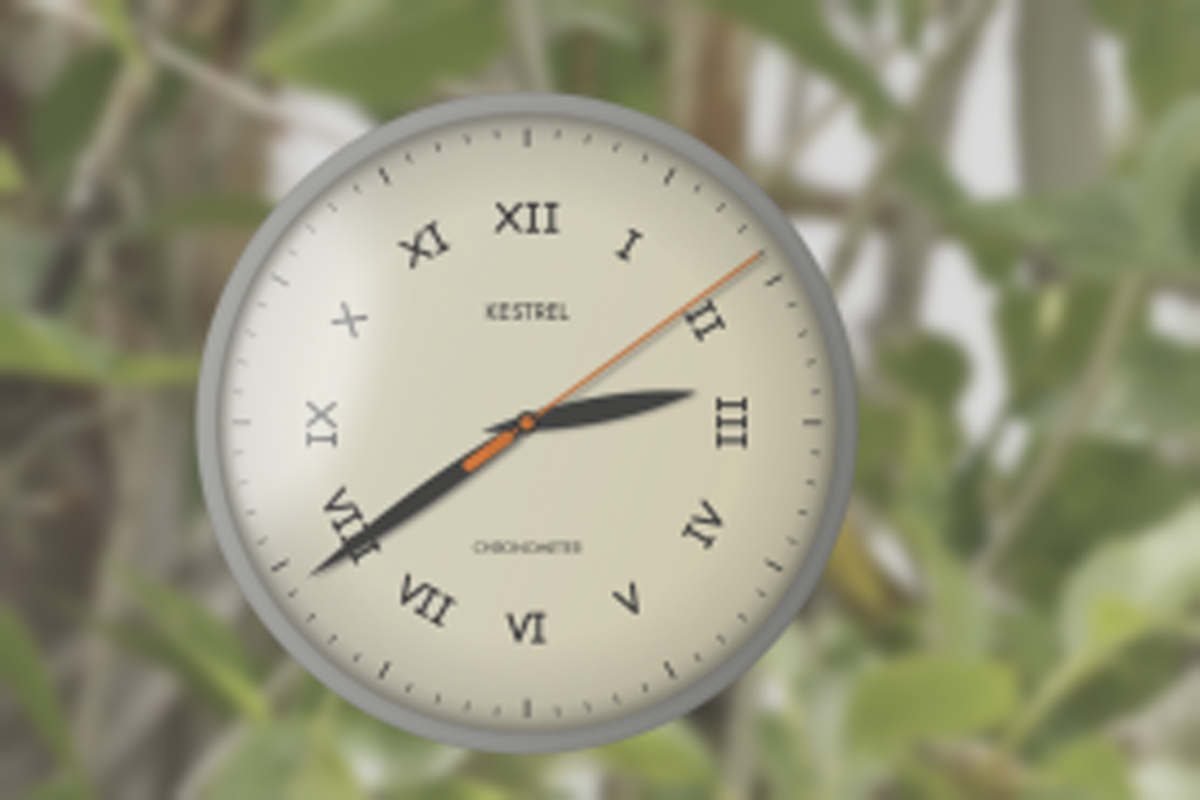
2 h 39 min 09 s
